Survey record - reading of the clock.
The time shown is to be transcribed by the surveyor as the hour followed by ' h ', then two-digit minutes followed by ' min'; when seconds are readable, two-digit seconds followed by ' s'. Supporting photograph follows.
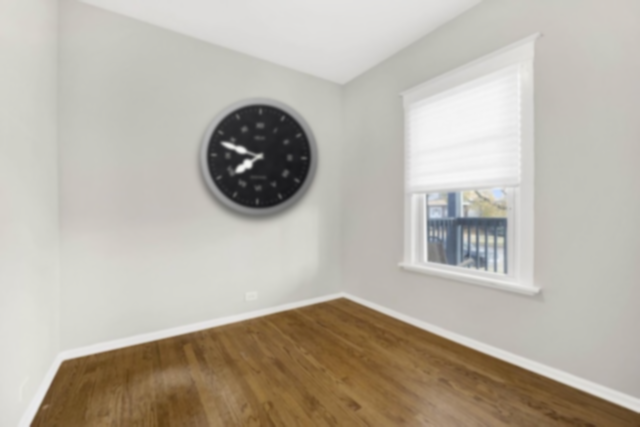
7 h 48 min
